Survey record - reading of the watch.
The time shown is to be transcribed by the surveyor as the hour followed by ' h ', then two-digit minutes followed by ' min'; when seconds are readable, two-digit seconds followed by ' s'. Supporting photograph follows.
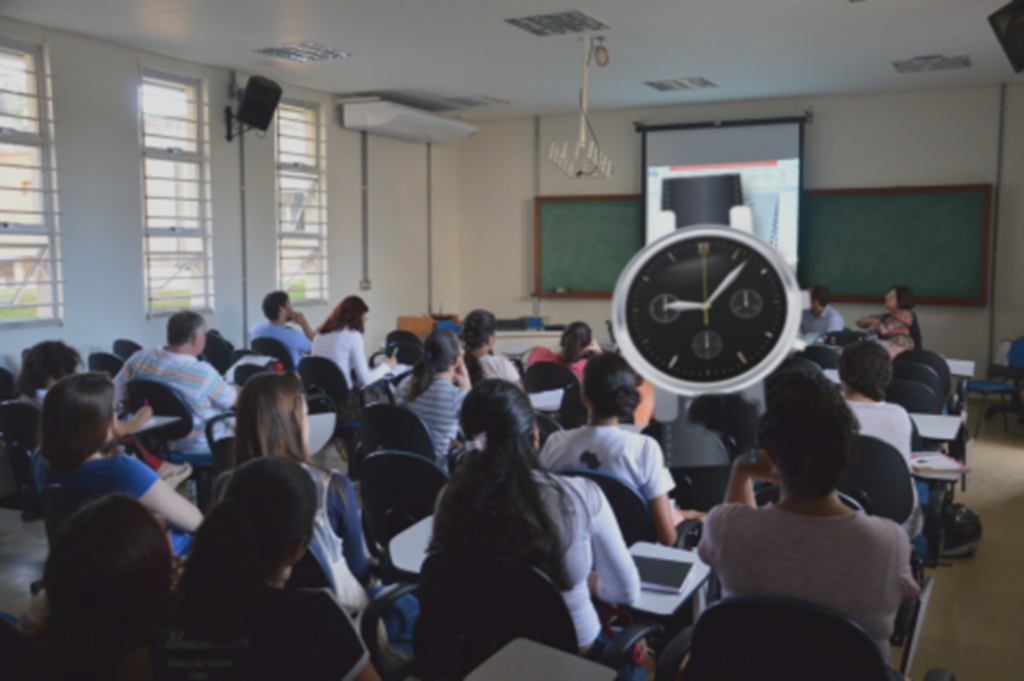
9 h 07 min
